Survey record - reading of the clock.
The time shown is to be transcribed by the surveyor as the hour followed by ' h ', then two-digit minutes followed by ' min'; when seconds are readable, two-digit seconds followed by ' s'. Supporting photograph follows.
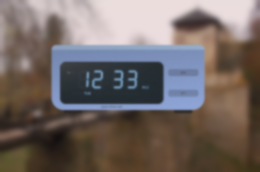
12 h 33 min
